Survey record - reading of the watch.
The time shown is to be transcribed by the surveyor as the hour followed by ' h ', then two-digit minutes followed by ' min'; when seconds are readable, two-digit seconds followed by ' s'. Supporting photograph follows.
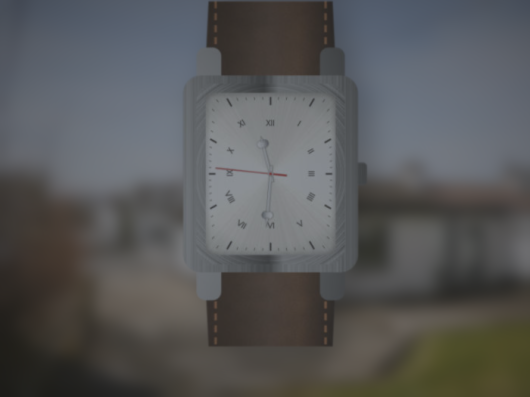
11 h 30 min 46 s
